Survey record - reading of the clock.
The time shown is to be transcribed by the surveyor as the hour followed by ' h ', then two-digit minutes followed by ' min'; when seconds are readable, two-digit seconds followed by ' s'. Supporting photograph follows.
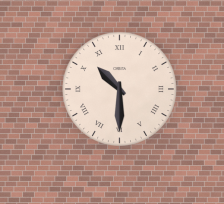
10 h 30 min
